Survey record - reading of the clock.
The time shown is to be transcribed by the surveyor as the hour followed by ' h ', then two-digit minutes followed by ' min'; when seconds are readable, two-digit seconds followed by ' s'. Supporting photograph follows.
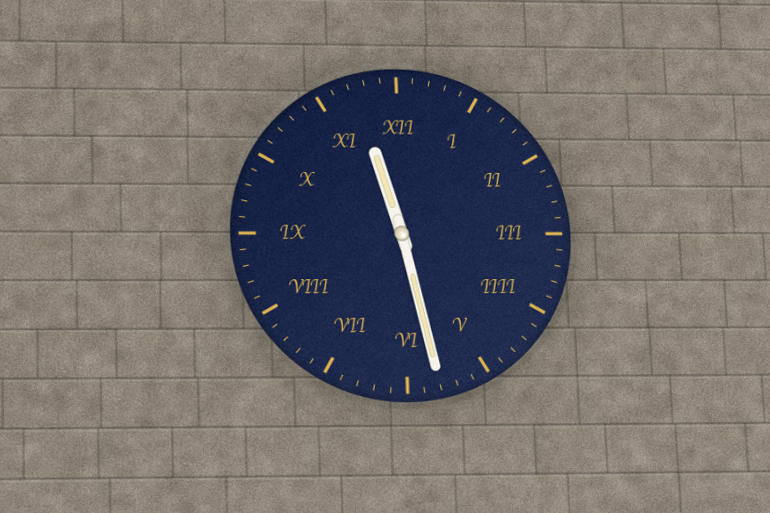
11 h 28 min
